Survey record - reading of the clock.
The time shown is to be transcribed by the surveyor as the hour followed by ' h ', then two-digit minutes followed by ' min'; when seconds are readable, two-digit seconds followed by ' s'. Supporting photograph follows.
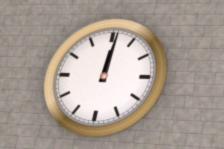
12 h 01 min
